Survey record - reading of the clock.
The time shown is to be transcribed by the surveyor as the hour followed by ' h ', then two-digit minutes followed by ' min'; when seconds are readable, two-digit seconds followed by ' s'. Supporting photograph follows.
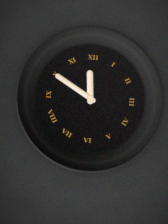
11 h 50 min
